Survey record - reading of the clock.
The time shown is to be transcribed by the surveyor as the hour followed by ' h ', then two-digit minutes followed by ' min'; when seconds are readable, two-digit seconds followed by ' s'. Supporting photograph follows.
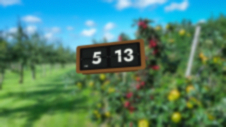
5 h 13 min
